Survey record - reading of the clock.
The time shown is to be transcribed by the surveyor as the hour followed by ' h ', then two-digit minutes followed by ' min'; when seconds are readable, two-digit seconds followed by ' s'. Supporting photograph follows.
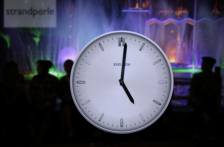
5 h 01 min
